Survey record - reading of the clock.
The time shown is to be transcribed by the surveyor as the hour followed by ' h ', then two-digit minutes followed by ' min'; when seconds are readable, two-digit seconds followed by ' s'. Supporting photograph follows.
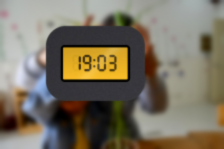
19 h 03 min
